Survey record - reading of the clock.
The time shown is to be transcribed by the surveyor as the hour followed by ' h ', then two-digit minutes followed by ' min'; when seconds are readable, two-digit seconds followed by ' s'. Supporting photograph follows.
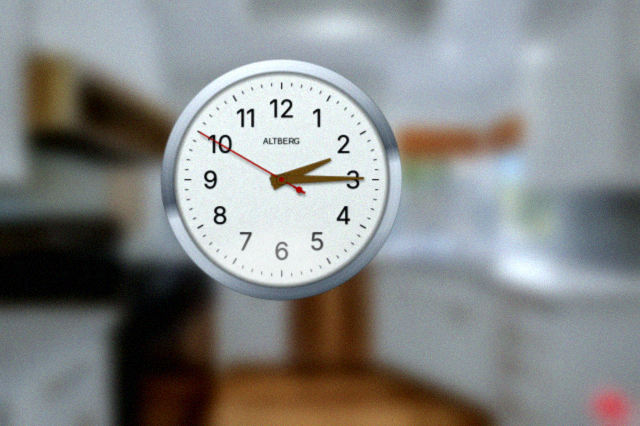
2 h 14 min 50 s
